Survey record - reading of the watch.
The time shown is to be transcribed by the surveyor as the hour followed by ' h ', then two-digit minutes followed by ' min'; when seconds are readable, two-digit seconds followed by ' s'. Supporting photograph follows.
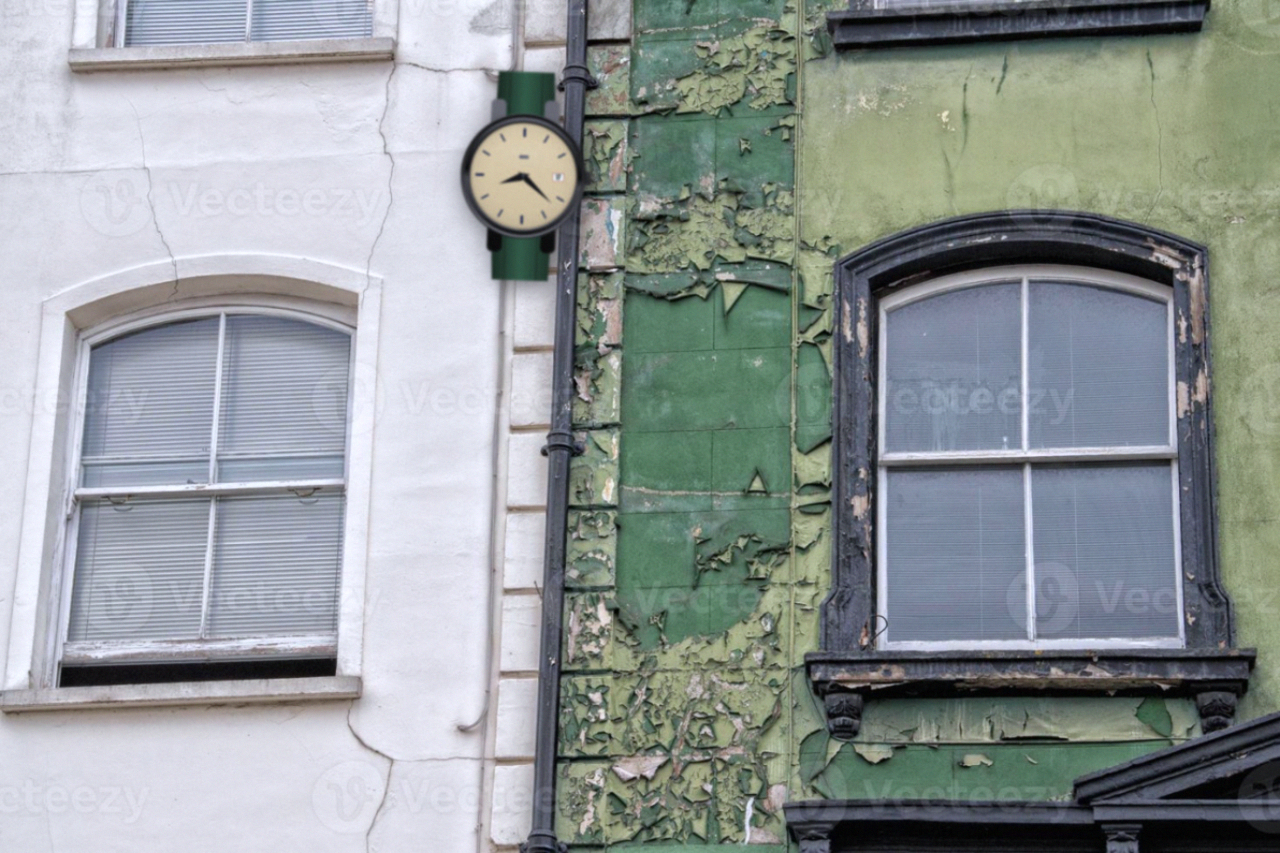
8 h 22 min
